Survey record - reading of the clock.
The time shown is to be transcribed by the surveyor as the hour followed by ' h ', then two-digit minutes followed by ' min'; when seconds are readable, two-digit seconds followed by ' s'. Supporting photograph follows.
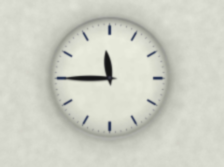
11 h 45 min
